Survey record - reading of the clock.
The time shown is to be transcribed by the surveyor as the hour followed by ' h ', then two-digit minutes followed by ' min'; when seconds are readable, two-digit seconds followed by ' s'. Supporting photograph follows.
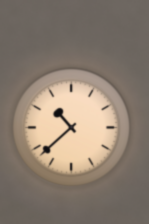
10 h 38 min
